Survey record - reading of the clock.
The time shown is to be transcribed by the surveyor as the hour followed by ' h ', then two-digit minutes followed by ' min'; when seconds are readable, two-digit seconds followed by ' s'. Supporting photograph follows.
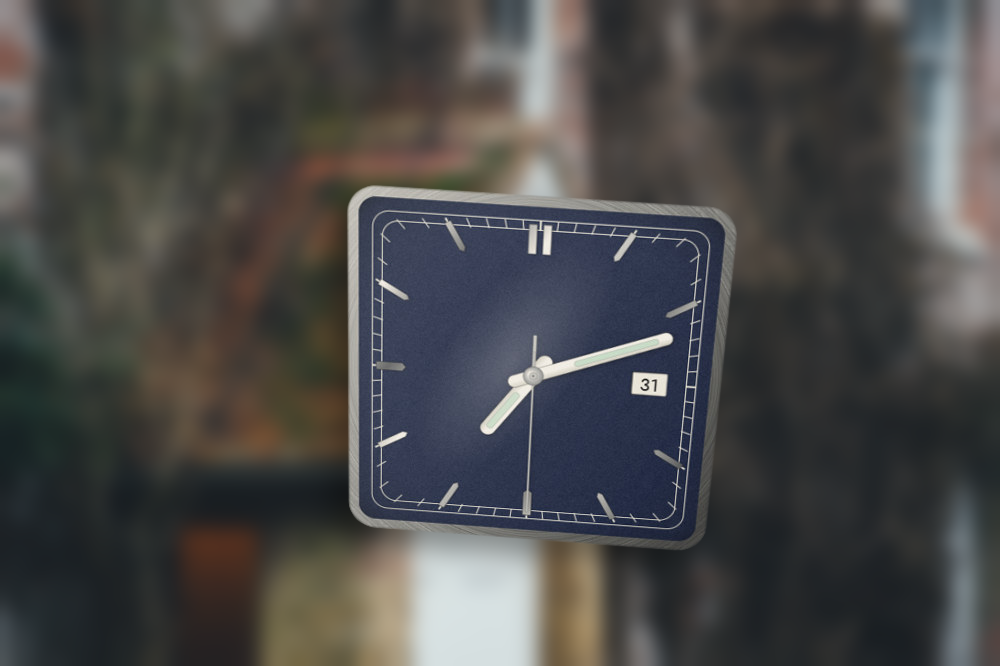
7 h 11 min 30 s
